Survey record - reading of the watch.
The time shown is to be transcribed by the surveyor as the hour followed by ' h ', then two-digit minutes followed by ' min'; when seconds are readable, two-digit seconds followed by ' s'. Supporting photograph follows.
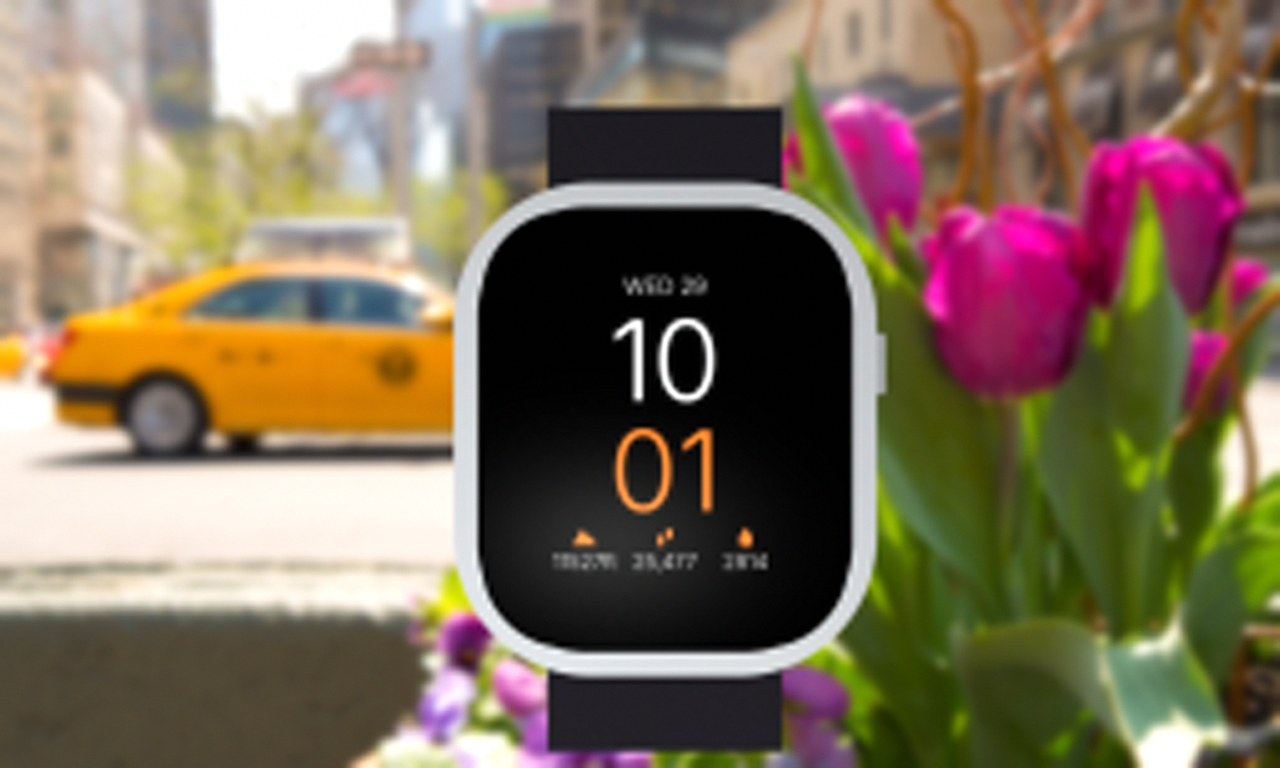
10 h 01 min
